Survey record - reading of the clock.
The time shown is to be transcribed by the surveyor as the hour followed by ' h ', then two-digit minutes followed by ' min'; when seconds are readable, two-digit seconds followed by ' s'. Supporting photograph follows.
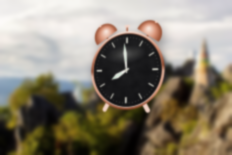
7 h 59 min
